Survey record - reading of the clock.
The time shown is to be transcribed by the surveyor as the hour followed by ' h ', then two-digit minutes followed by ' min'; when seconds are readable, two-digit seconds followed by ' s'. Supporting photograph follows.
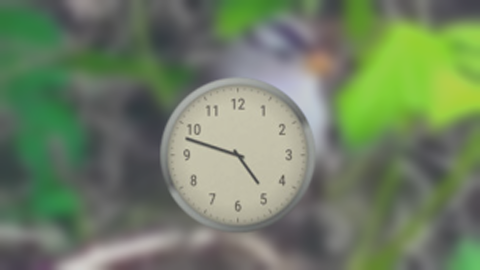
4 h 48 min
